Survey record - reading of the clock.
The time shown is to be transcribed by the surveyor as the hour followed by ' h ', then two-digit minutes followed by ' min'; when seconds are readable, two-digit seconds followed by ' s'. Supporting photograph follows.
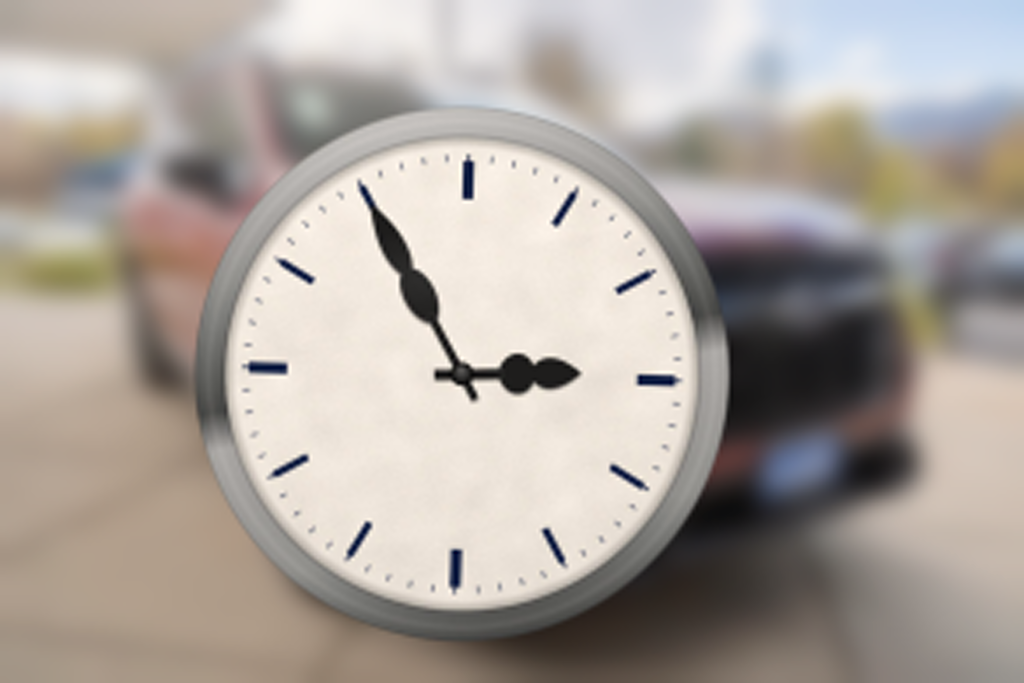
2 h 55 min
